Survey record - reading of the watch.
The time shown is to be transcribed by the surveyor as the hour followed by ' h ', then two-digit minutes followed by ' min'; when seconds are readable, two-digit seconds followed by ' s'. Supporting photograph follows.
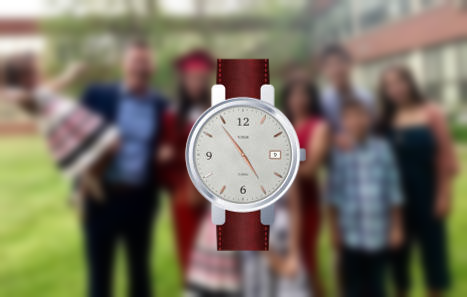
4 h 54 min
